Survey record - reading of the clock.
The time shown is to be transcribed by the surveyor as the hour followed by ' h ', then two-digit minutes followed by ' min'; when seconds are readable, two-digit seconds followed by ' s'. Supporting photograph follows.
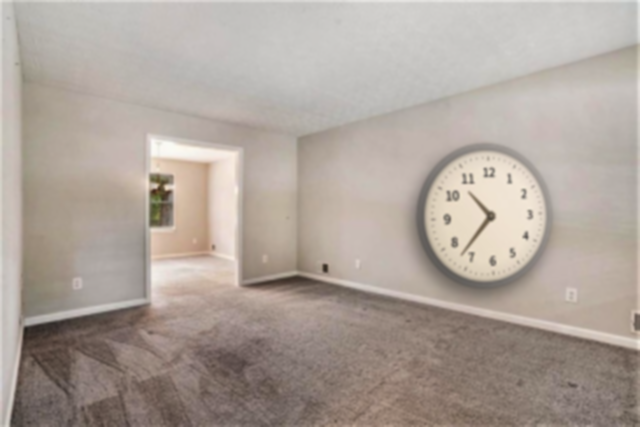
10 h 37 min
